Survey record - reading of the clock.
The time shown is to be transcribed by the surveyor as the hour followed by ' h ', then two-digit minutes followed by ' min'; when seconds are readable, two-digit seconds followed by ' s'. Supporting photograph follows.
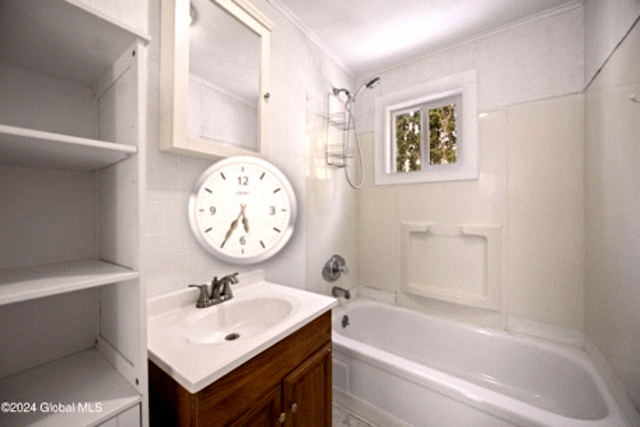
5 h 35 min
